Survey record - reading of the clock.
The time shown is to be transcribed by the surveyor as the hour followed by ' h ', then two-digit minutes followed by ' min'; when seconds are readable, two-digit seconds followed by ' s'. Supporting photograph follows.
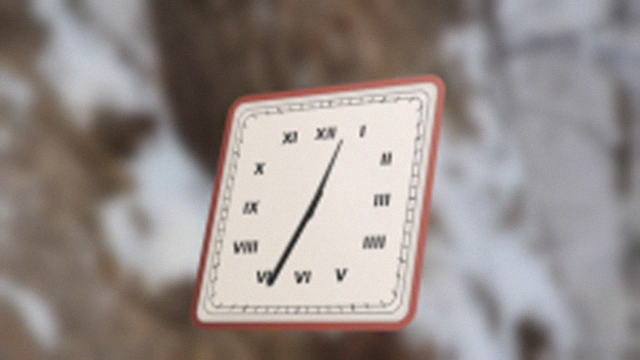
12 h 34 min
